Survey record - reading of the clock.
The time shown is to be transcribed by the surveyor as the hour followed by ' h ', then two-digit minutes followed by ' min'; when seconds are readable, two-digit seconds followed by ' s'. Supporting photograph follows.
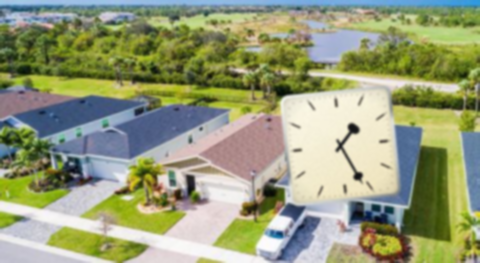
1 h 26 min
